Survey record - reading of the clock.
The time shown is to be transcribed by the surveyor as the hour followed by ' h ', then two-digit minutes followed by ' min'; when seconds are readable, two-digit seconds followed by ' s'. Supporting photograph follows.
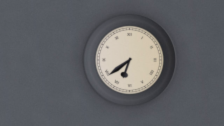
6 h 39 min
